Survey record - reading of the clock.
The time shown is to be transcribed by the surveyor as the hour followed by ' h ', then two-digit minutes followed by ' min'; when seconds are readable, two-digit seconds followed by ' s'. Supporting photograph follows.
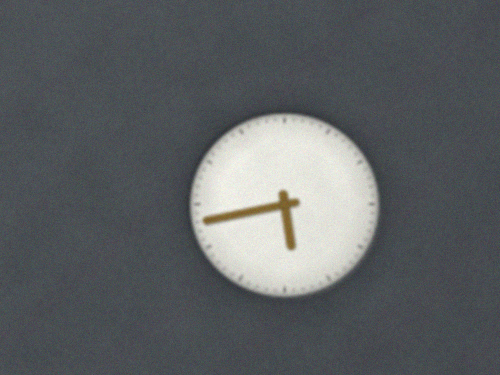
5 h 43 min
